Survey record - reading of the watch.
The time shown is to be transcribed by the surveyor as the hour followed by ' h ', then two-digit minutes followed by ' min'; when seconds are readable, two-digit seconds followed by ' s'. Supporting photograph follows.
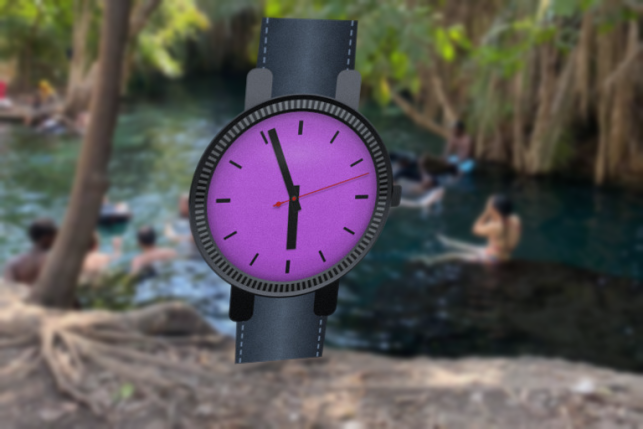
5 h 56 min 12 s
